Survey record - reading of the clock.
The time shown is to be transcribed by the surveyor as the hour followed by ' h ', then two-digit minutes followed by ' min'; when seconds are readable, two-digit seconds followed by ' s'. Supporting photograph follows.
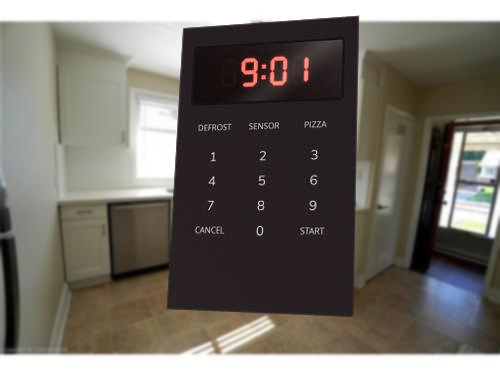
9 h 01 min
